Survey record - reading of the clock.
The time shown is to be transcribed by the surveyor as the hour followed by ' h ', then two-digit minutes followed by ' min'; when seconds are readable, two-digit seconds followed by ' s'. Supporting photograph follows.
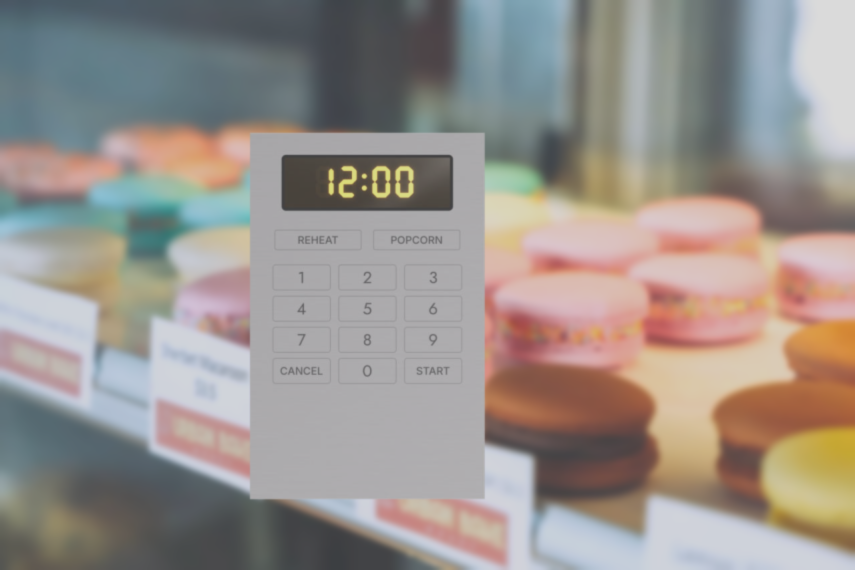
12 h 00 min
